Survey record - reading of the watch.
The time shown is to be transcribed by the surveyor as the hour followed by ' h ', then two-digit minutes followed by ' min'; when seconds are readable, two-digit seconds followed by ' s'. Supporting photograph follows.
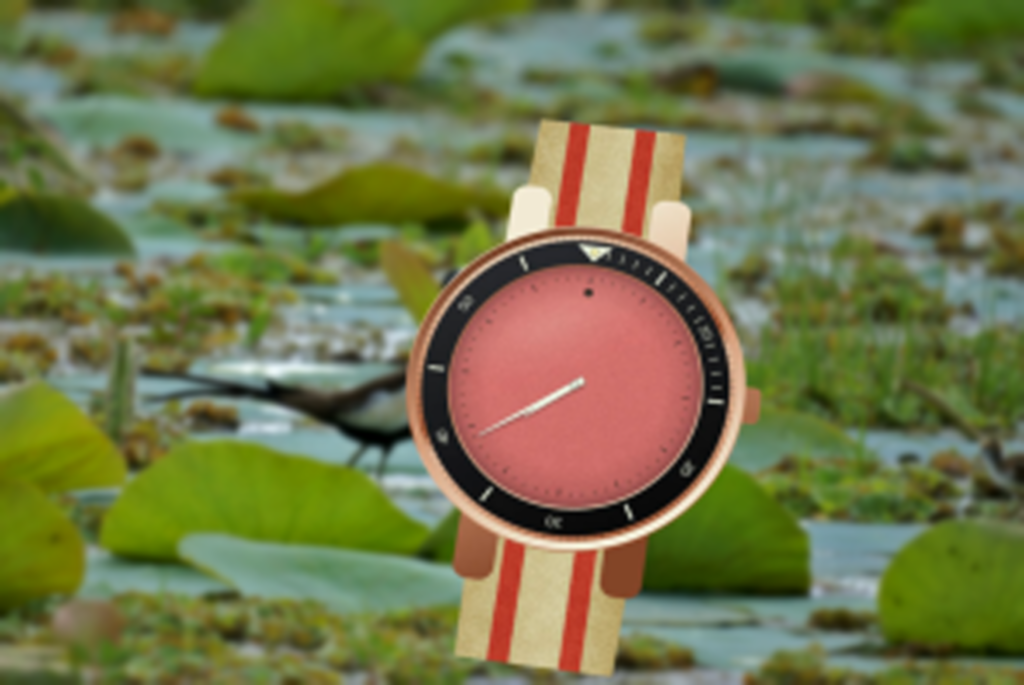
7 h 39 min
